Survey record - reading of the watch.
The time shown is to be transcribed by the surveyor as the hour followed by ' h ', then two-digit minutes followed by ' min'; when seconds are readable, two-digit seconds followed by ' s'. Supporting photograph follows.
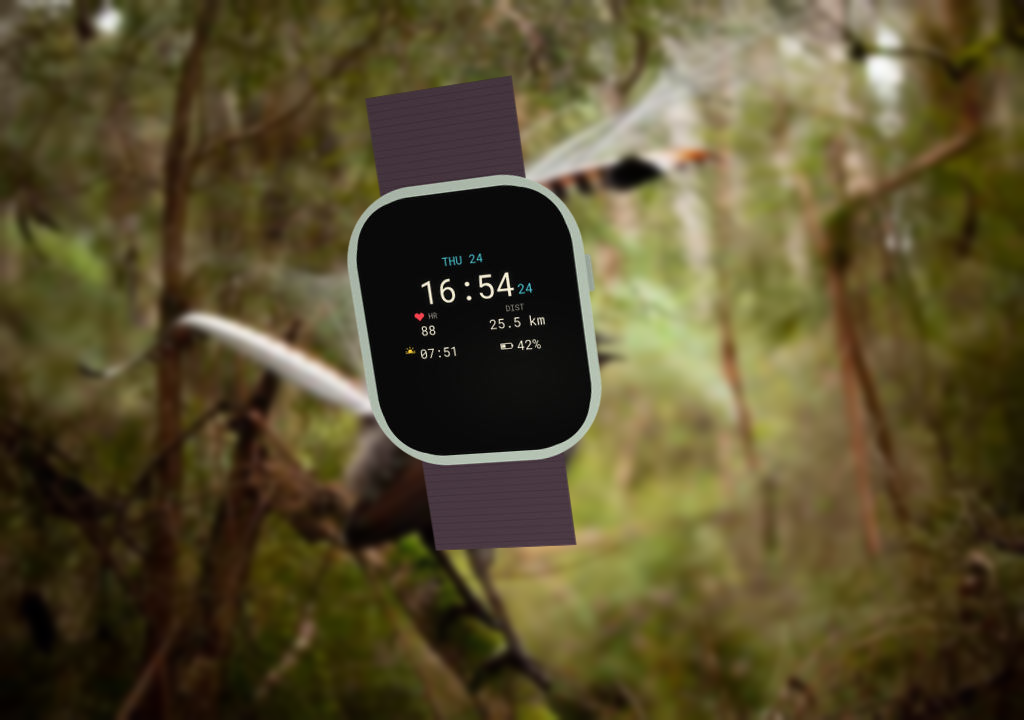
16 h 54 min 24 s
